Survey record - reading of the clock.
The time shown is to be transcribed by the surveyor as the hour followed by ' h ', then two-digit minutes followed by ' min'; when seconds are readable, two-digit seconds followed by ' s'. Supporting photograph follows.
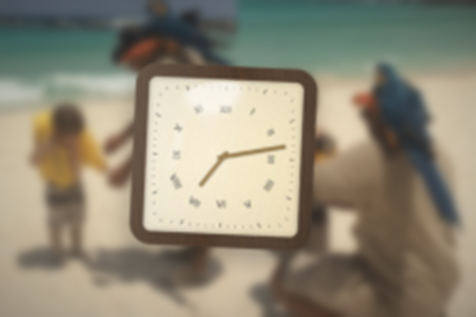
7 h 13 min
